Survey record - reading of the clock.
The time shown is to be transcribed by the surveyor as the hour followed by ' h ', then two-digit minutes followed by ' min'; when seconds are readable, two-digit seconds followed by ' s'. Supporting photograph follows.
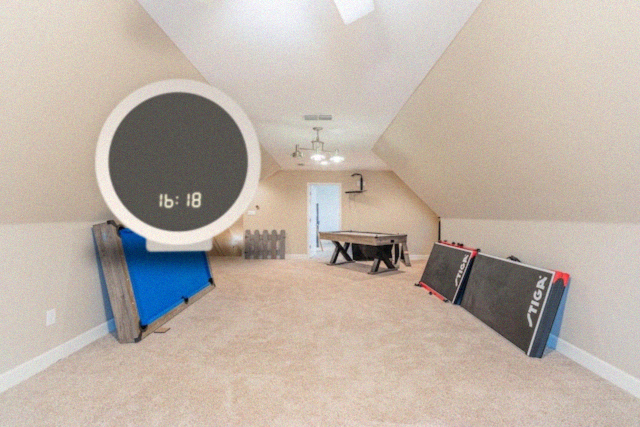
16 h 18 min
